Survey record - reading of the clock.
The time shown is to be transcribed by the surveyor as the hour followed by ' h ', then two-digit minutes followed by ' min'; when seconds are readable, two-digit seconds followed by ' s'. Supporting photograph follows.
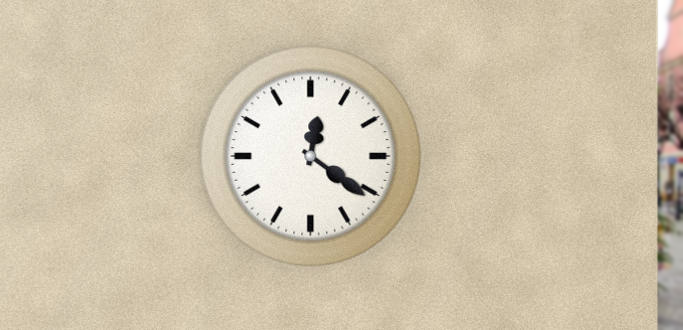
12 h 21 min
